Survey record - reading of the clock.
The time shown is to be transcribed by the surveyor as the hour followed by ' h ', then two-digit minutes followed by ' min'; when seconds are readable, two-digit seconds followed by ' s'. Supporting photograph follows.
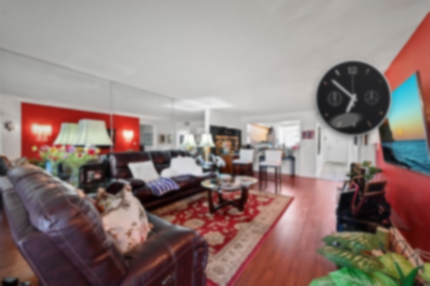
6 h 52 min
